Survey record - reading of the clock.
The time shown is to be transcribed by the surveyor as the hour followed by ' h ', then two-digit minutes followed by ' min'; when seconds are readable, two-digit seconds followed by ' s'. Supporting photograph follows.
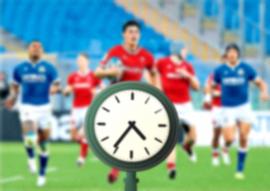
4 h 36 min
